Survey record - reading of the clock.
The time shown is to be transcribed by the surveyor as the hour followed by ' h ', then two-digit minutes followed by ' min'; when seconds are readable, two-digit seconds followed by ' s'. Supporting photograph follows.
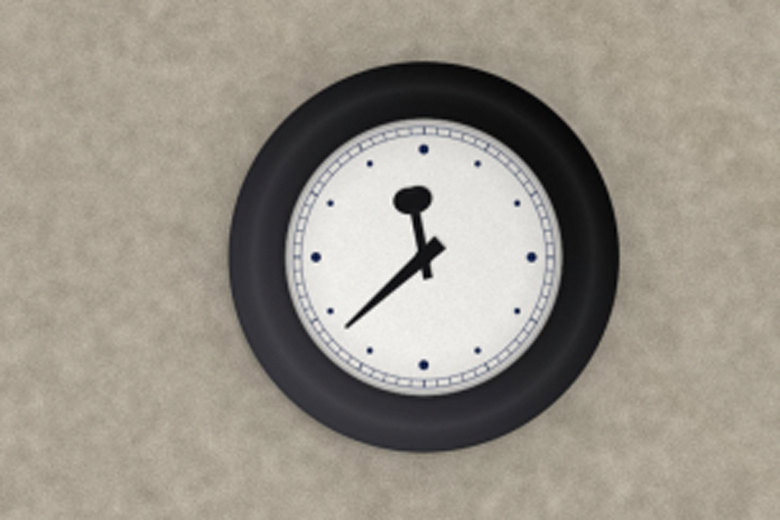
11 h 38 min
